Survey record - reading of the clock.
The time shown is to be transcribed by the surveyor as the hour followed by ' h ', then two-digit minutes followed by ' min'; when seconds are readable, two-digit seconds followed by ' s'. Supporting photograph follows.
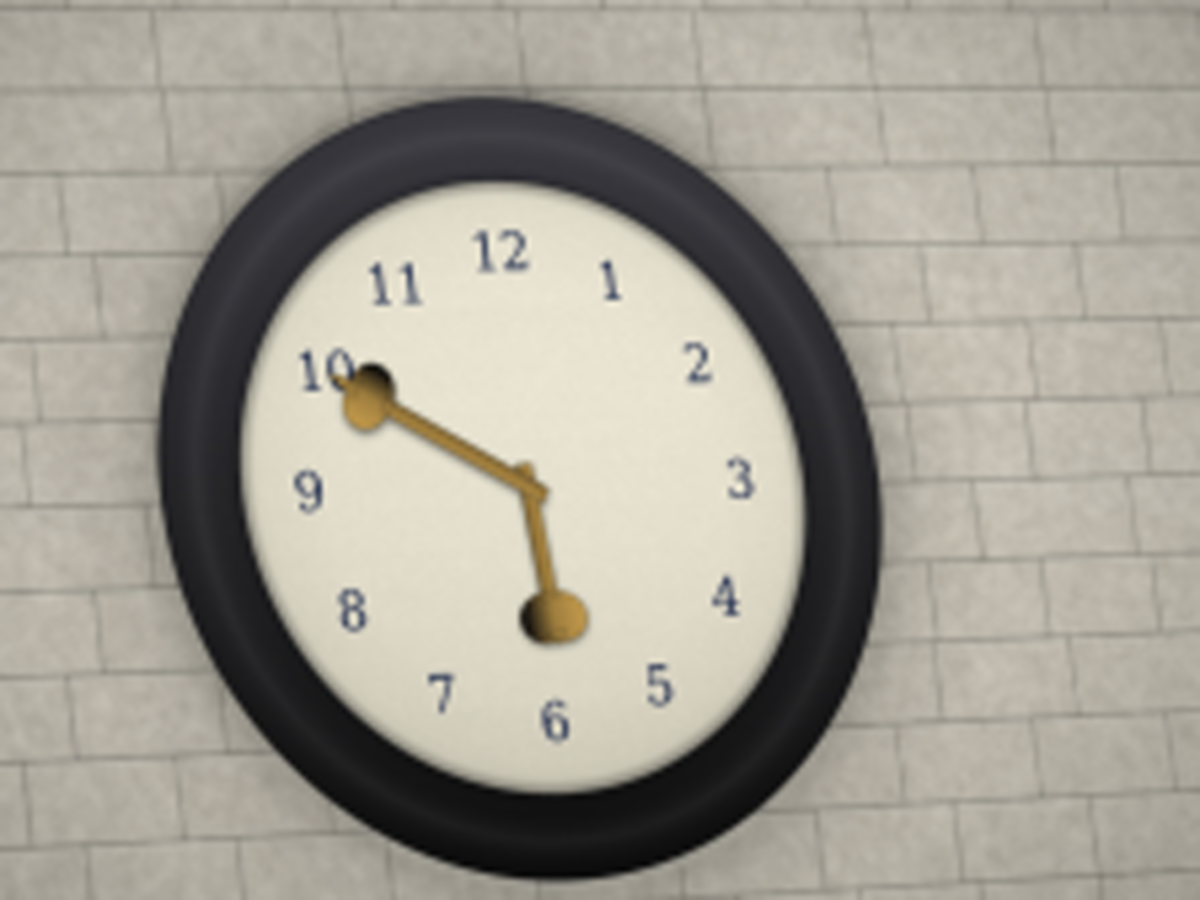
5 h 50 min
